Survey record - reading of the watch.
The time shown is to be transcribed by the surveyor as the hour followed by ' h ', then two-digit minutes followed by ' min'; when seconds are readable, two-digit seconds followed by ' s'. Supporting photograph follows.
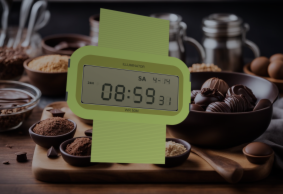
8 h 59 min 31 s
